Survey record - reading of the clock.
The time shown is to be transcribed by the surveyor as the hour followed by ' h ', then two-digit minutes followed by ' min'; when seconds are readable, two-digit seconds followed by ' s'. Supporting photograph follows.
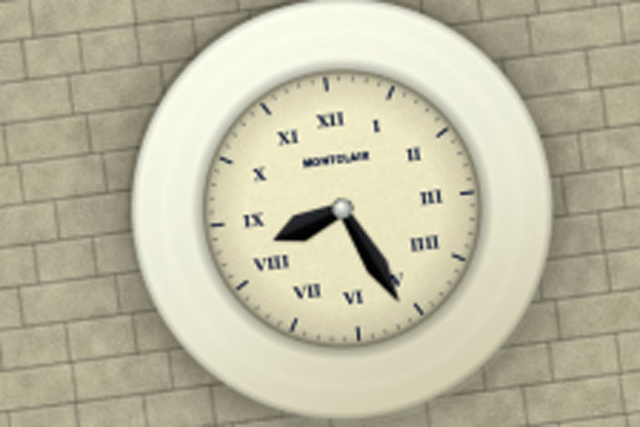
8 h 26 min
